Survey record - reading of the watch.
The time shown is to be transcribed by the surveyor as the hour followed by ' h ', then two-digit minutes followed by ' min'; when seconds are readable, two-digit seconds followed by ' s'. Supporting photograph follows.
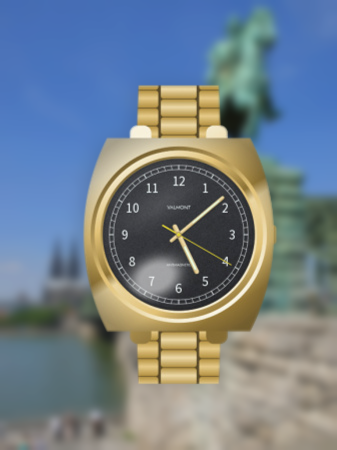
5 h 08 min 20 s
